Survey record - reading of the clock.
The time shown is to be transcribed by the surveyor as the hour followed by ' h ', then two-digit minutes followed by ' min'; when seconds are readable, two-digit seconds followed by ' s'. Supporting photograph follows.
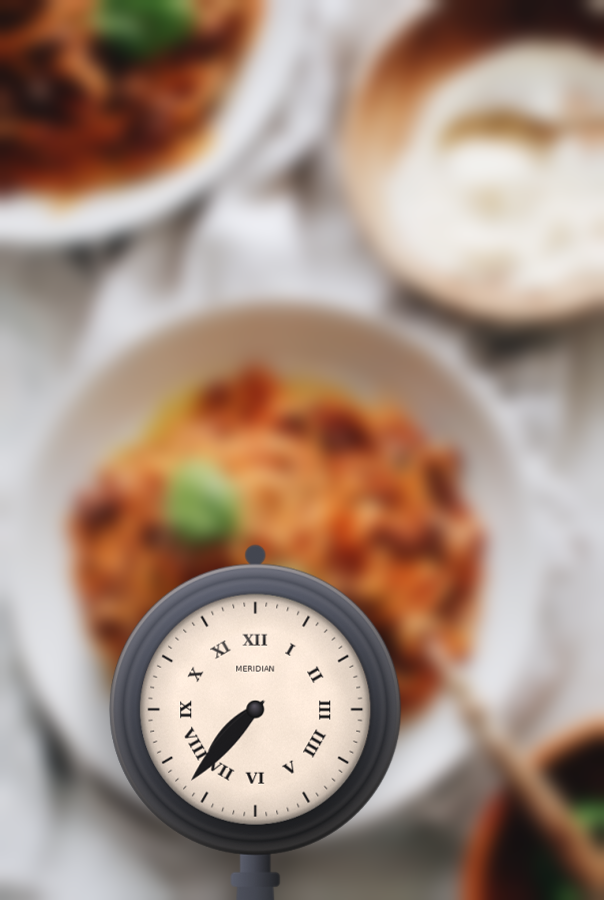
7 h 37 min
